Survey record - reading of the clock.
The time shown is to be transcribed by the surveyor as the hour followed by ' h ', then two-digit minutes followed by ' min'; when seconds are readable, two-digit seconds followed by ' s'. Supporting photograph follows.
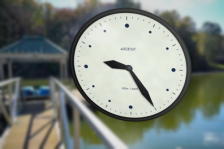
9 h 25 min
